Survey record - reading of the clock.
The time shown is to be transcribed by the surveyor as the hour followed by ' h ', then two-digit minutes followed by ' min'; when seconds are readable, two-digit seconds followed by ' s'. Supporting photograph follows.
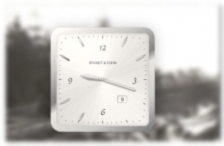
9 h 18 min
